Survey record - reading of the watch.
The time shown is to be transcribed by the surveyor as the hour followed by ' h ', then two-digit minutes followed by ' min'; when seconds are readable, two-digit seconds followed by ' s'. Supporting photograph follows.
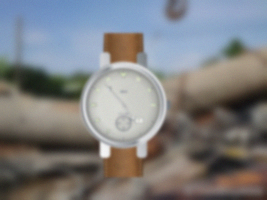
4 h 53 min
